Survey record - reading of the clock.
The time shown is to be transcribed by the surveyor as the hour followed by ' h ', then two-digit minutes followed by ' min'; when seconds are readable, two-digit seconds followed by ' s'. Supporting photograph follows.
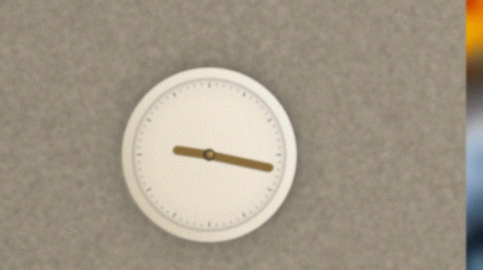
9 h 17 min
